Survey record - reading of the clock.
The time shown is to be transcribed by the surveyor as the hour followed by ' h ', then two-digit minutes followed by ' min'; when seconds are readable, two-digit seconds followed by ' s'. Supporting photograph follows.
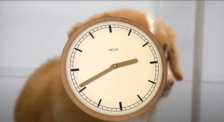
2 h 41 min
